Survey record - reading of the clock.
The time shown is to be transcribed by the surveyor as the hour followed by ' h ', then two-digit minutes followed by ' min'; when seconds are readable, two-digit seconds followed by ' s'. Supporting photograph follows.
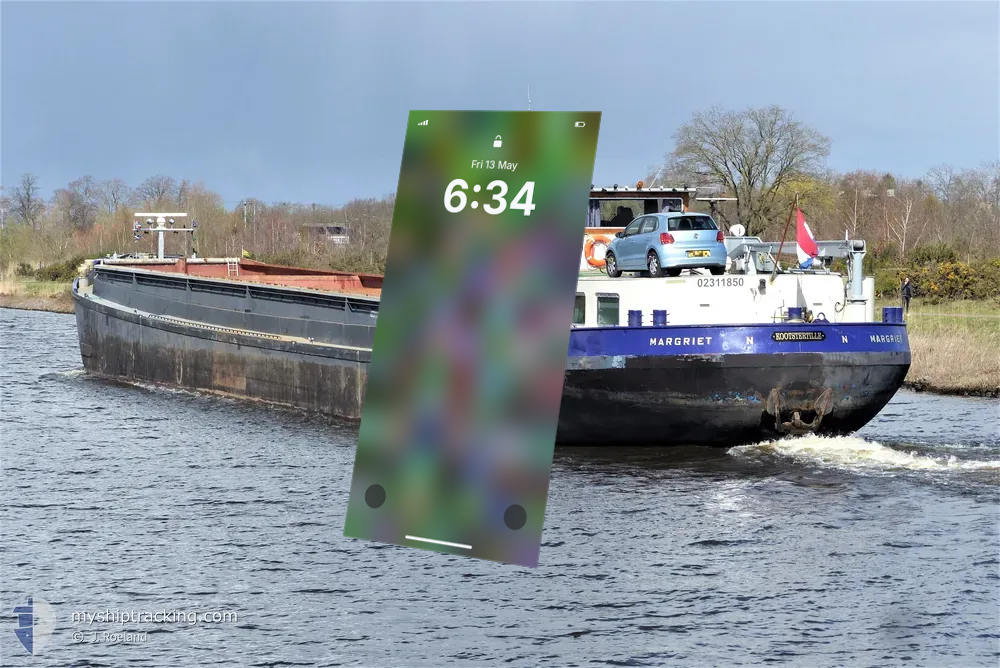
6 h 34 min
